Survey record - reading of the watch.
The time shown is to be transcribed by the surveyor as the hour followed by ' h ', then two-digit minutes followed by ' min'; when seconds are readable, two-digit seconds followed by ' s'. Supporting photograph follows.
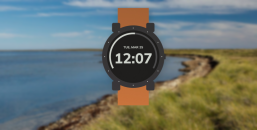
12 h 07 min
